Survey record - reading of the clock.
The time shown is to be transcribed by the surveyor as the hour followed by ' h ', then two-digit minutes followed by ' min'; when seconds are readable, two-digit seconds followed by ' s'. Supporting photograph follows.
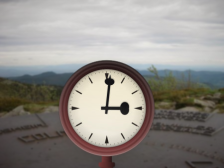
3 h 01 min
